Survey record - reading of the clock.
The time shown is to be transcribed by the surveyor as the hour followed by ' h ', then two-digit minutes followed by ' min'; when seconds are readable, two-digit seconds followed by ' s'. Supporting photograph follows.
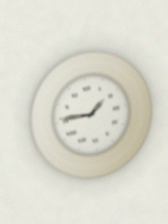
1 h 46 min
